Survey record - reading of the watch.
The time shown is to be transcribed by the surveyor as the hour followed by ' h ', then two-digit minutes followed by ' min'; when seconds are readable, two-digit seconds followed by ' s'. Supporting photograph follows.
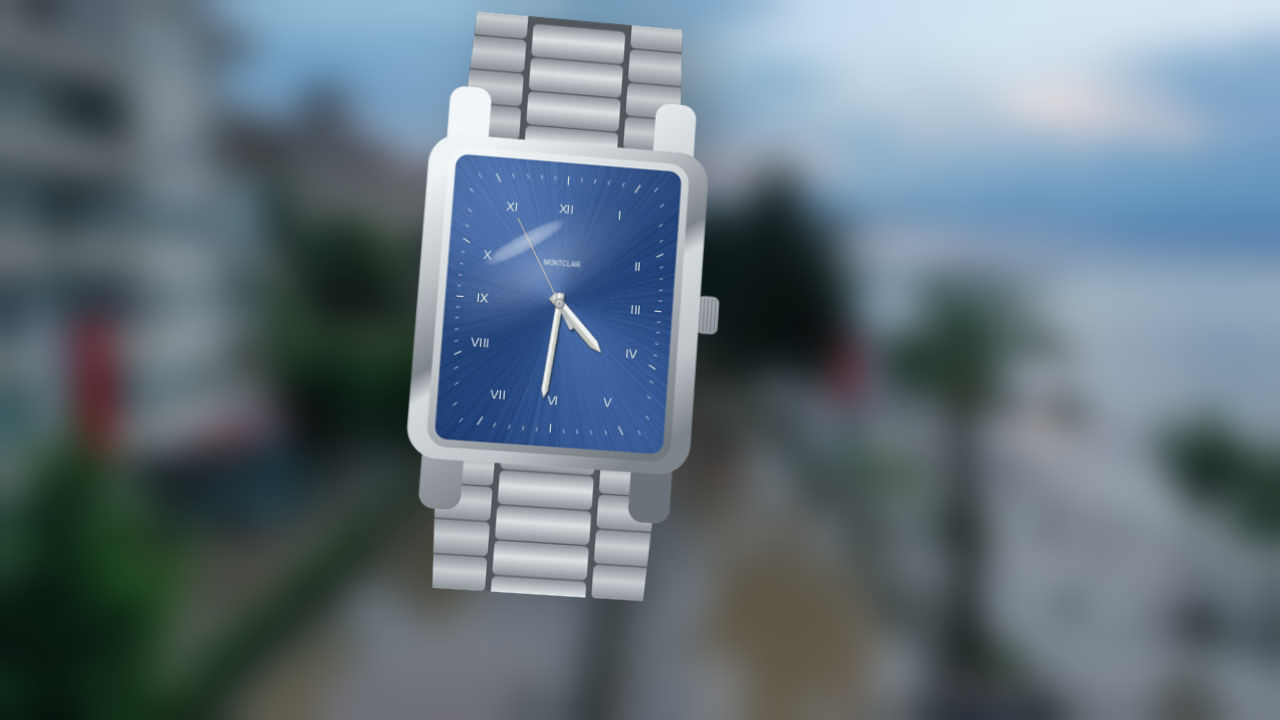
4 h 30 min 55 s
